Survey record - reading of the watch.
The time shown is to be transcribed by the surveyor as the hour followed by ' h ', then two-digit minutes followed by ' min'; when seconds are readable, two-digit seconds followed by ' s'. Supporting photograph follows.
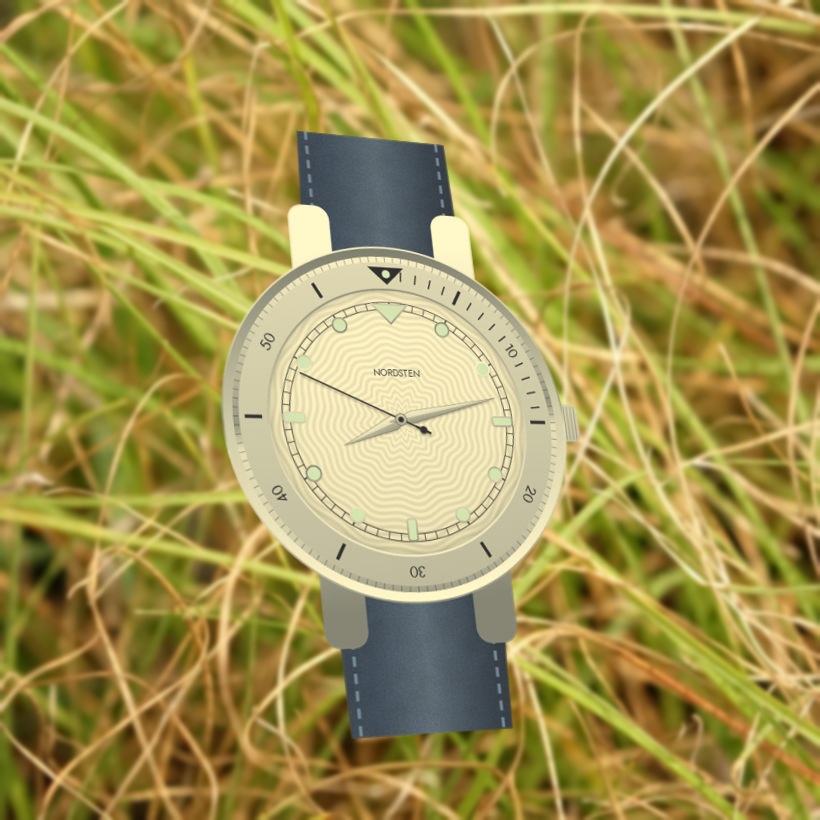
8 h 12 min 49 s
